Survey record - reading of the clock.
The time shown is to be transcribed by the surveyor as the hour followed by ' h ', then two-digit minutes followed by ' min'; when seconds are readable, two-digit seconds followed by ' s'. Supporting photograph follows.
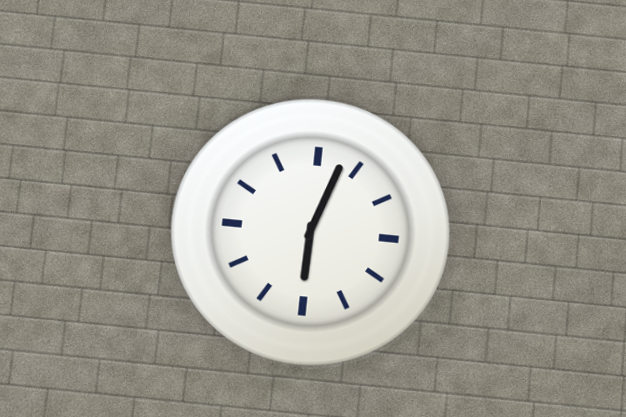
6 h 03 min
